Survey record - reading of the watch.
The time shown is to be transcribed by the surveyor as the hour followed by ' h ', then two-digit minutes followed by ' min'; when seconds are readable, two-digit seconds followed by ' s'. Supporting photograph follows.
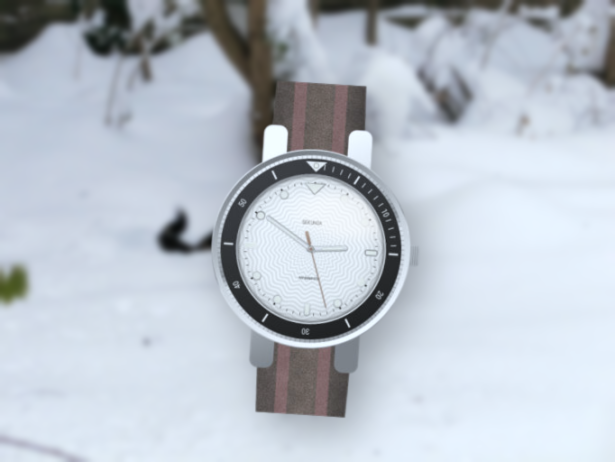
2 h 50 min 27 s
